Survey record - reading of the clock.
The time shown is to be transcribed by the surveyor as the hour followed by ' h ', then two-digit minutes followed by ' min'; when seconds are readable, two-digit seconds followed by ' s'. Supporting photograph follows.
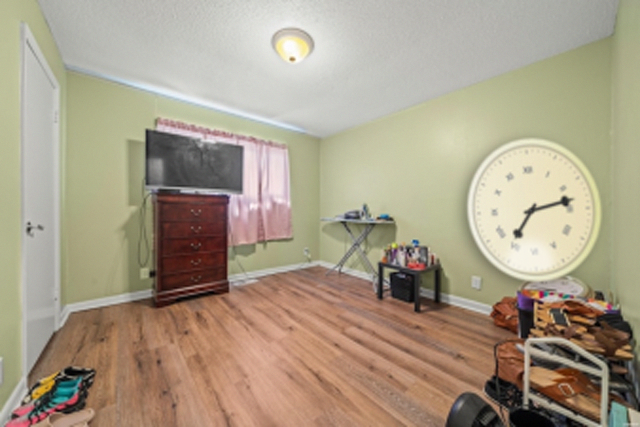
7 h 13 min
